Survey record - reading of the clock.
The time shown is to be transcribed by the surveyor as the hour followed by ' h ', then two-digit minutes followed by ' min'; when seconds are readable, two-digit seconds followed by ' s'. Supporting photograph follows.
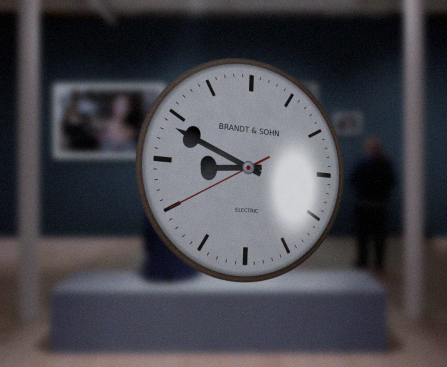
8 h 48 min 40 s
